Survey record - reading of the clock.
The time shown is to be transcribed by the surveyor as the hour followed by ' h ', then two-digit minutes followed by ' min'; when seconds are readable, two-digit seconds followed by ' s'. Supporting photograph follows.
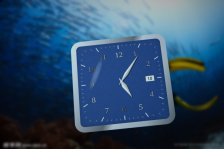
5 h 06 min
